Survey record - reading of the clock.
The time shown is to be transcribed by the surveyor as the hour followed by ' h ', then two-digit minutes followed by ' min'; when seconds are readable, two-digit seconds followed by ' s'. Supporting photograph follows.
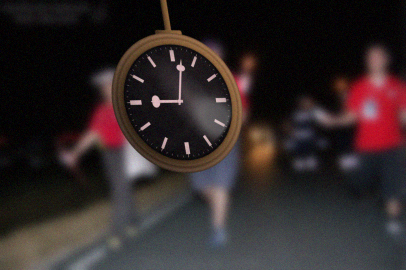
9 h 02 min
